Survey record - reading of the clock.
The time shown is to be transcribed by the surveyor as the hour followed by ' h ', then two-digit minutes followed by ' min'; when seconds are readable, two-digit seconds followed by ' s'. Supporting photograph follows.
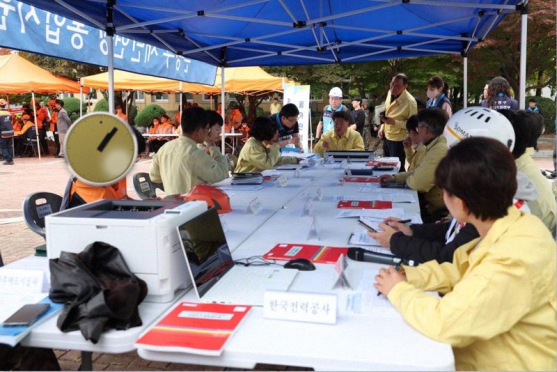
1 h 06 min
